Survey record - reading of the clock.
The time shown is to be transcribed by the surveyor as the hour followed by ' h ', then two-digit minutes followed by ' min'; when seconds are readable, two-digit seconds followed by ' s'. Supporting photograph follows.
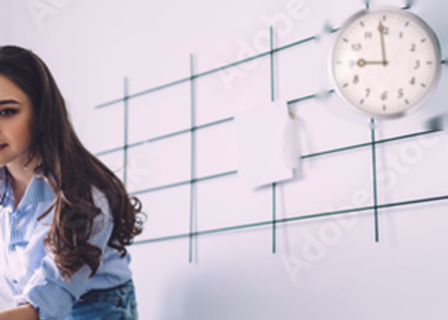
8 h 59 min
